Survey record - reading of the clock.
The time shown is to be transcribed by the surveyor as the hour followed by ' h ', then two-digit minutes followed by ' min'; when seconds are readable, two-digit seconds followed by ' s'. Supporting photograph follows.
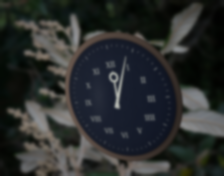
12 h 04 min
